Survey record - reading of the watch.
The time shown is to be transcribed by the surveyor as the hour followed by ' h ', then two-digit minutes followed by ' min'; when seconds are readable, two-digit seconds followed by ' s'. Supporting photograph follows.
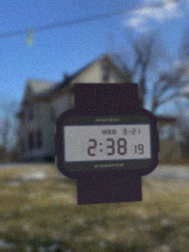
2 h 38 min 19 s
